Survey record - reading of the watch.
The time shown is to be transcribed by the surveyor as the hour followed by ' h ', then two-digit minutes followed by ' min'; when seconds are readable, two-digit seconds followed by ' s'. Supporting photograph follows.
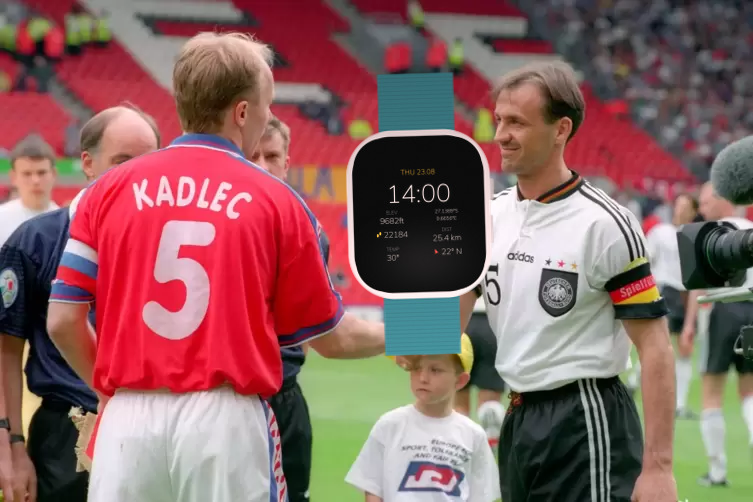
14 h 00 min
